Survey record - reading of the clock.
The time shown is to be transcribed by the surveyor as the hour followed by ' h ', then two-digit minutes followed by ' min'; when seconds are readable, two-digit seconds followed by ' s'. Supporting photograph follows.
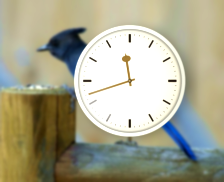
11 h 42 min
